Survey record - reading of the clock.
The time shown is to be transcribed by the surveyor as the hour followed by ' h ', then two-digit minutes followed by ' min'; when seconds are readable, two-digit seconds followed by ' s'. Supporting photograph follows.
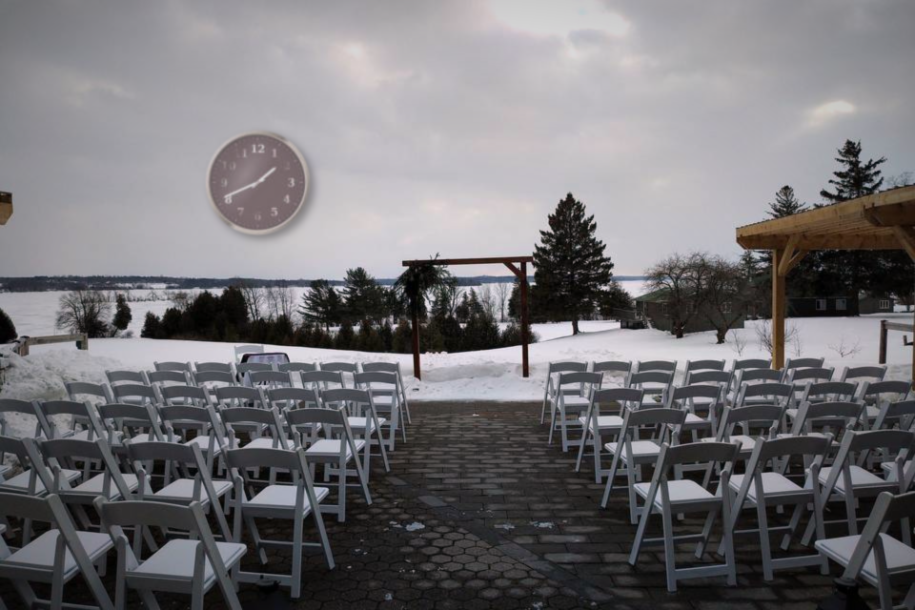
1 h 41 min
